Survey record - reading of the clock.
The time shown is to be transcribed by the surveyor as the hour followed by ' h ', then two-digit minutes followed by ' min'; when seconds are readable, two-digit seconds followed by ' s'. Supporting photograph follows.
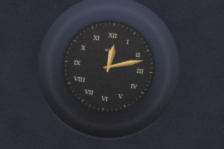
12 h 12 min
